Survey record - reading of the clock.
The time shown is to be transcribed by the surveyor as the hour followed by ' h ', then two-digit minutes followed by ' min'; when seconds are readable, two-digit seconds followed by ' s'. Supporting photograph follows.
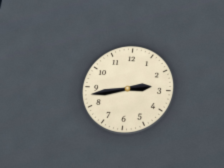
2 h 43 min
